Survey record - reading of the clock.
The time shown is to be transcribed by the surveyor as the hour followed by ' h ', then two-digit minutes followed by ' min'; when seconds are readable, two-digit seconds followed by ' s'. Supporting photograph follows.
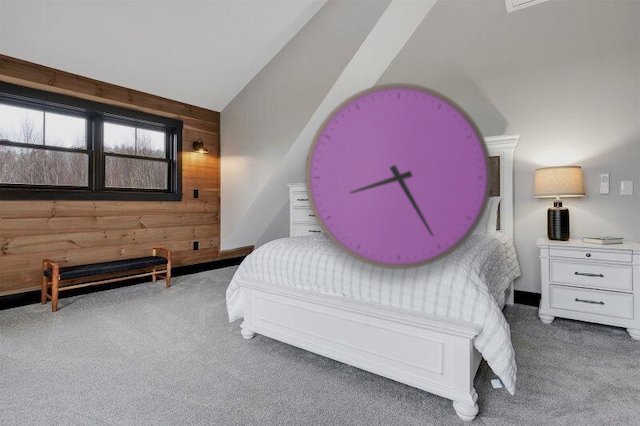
8 h 25 min
